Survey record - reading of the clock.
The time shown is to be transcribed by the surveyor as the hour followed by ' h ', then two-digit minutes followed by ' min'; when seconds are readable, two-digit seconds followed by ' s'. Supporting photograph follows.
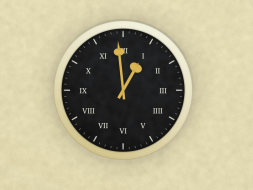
12 h 59 min
